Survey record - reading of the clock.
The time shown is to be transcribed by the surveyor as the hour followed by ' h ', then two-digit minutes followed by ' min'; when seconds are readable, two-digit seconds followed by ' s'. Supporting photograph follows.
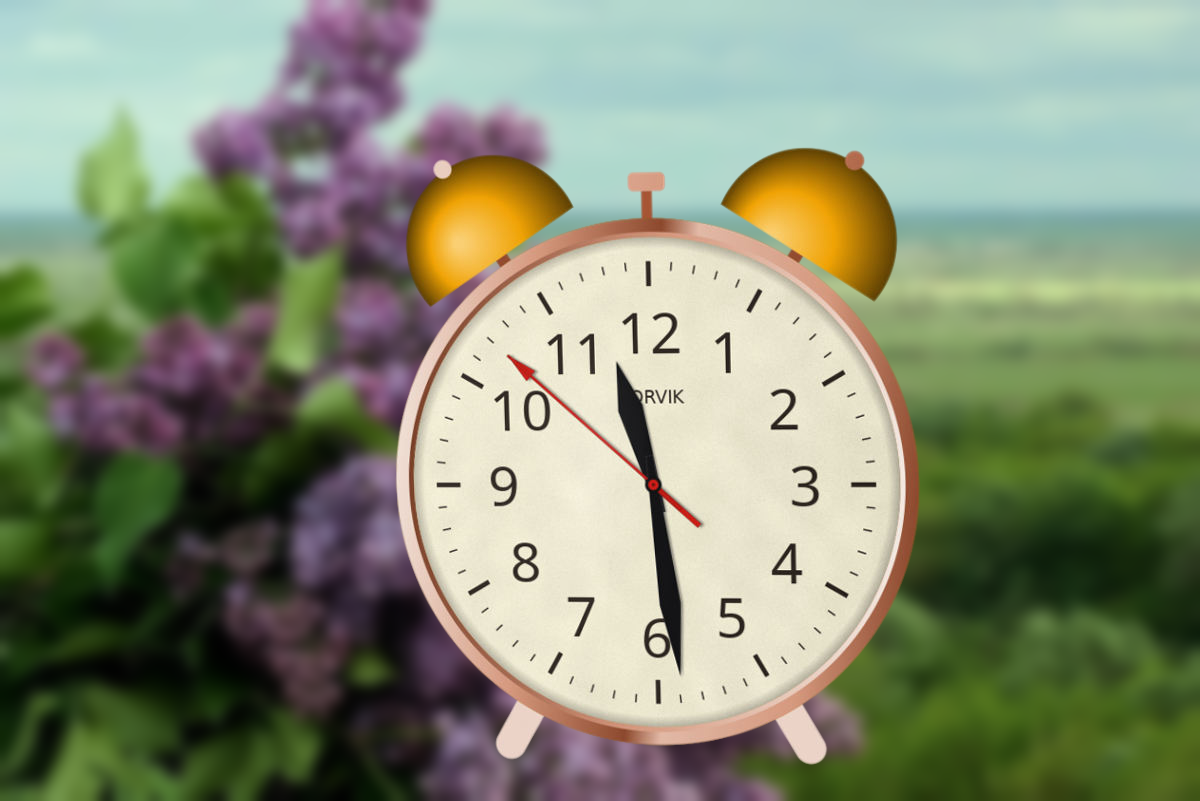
11 h 28 min 52 s
